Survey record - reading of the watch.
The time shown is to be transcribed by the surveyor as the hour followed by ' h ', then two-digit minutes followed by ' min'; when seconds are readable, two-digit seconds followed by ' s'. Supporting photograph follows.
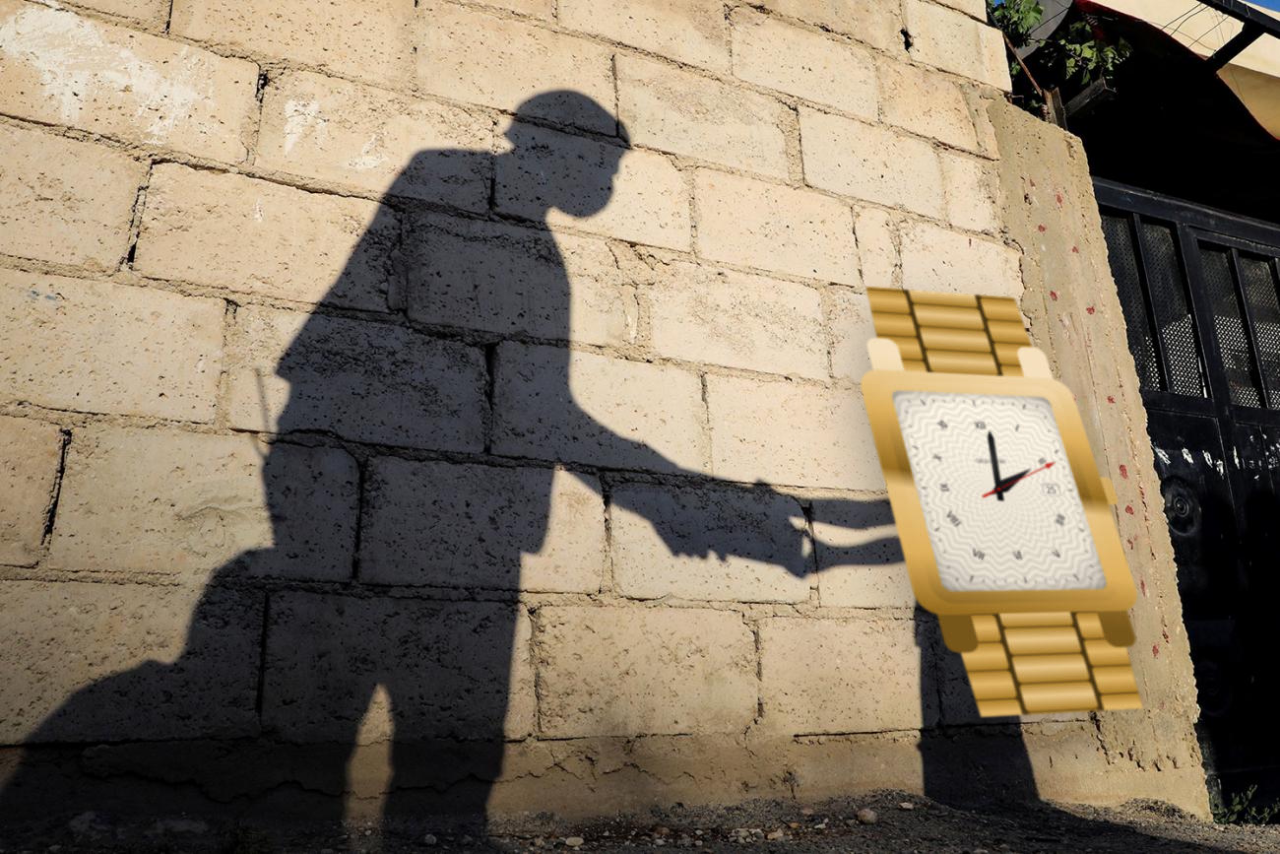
2 h 01 min 11 s
